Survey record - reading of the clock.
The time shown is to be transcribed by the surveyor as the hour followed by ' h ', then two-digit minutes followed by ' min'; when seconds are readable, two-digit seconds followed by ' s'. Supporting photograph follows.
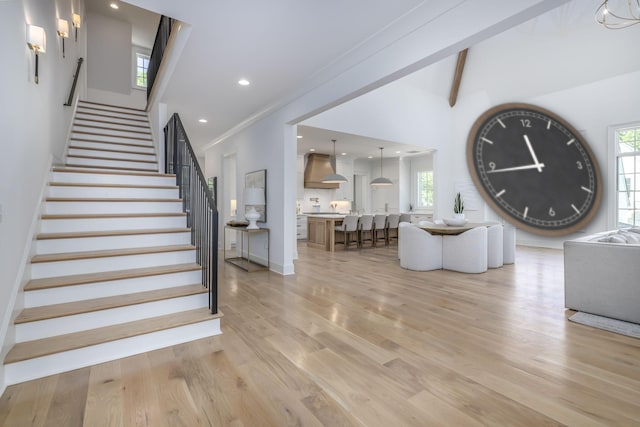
11 h 44 min
